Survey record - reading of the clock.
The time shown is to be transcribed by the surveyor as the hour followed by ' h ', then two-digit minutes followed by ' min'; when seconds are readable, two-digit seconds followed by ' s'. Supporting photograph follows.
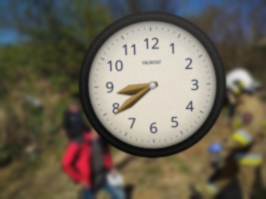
8 h 39 min
